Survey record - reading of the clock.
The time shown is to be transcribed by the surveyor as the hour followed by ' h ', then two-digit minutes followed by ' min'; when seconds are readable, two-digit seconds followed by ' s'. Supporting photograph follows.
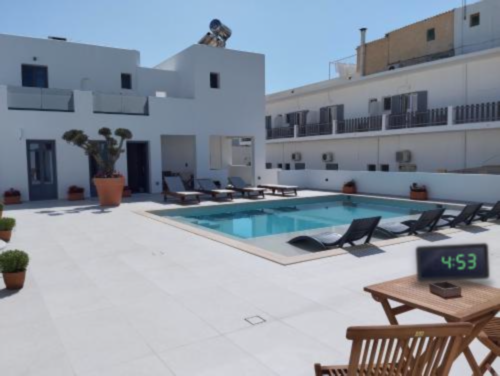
4 h 53 min
